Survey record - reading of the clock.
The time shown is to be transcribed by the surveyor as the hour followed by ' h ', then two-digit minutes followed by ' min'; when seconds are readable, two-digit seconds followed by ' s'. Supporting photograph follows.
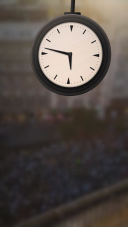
5 h 47 min
